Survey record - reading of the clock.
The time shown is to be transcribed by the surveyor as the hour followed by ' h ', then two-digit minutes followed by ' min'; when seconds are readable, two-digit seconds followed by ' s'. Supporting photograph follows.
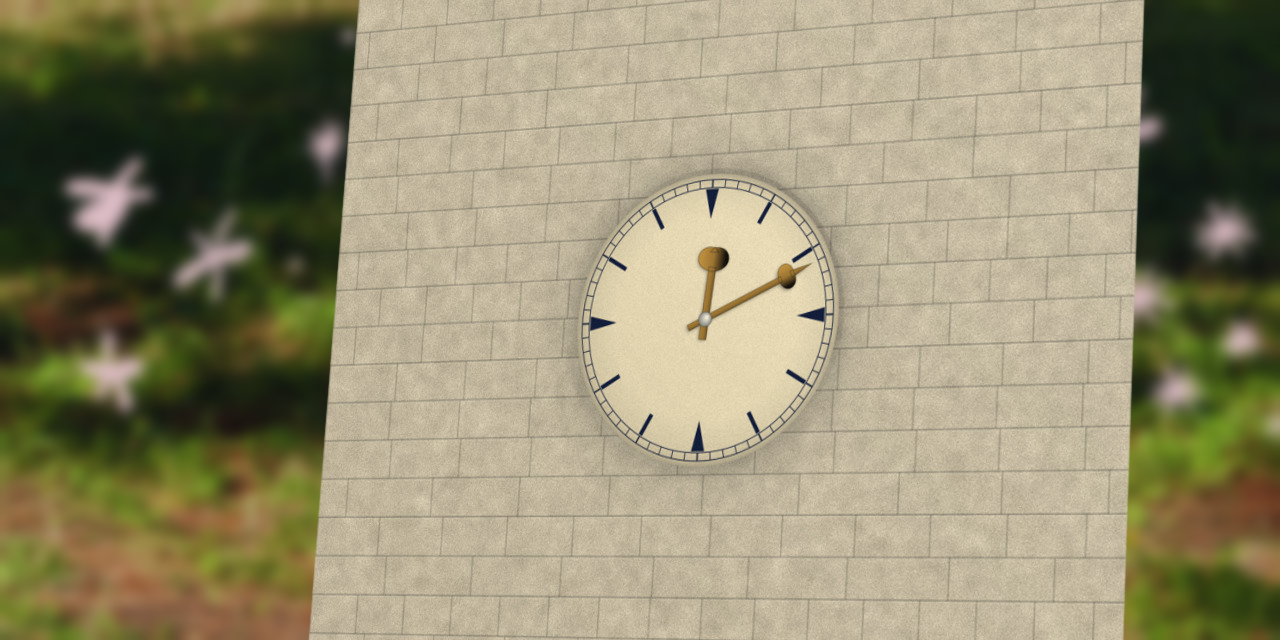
12 h 11 min
